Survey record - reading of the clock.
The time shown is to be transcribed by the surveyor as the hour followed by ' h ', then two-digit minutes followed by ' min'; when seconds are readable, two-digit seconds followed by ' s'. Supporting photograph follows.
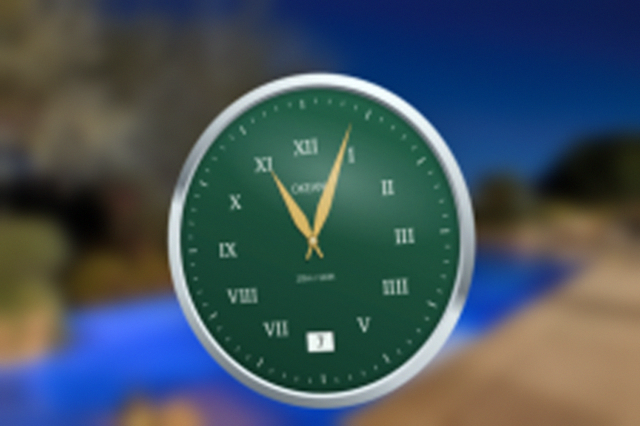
11 h 04 min
